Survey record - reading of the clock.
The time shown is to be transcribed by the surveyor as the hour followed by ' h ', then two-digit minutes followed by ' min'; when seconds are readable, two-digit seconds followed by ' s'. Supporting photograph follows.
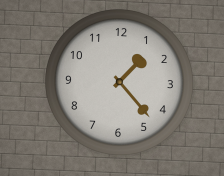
1 h 23 min
